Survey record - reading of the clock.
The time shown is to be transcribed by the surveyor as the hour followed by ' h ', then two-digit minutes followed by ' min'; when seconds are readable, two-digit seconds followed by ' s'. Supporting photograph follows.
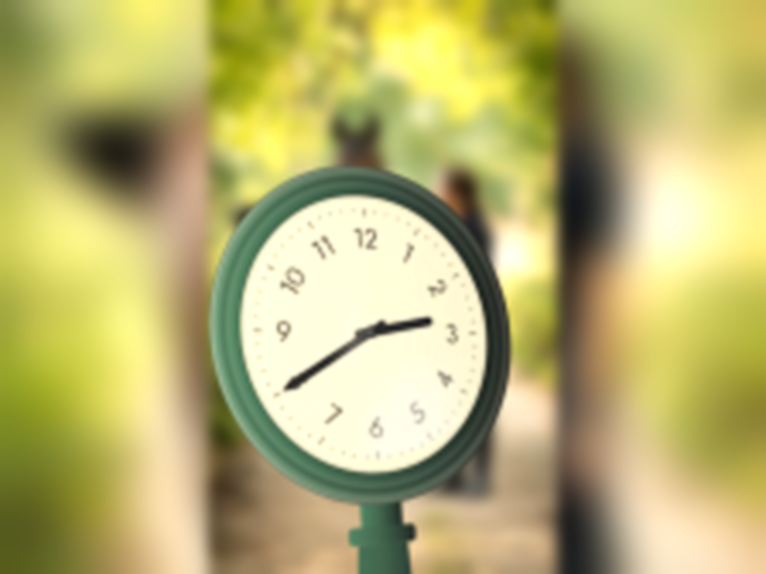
2 h 40 min
